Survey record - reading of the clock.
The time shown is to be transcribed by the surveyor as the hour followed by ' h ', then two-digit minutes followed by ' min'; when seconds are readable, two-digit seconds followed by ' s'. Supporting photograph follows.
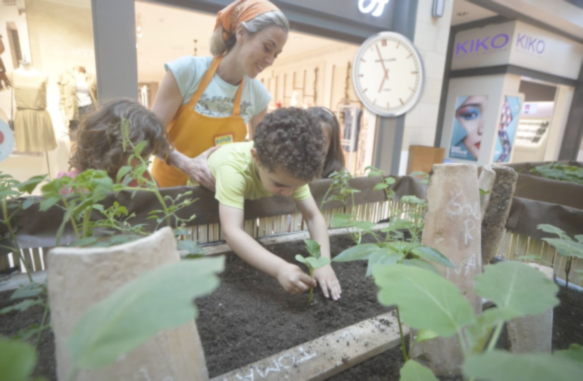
6 h 57 min
